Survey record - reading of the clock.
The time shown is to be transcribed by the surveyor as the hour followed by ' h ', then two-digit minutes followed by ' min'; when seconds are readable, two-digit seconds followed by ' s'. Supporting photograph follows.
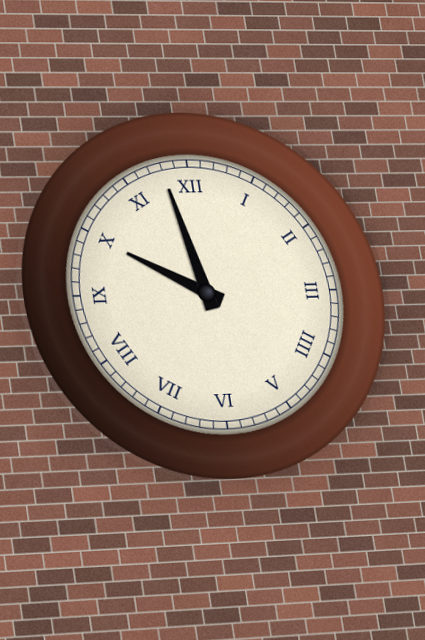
9 h 58 min
